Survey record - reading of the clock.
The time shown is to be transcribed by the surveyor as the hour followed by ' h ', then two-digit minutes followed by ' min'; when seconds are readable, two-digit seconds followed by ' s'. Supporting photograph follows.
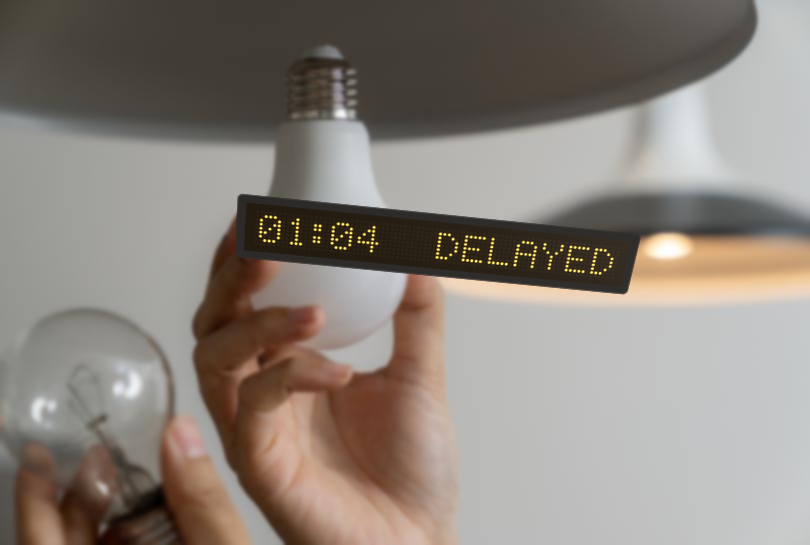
1 h 04 min
